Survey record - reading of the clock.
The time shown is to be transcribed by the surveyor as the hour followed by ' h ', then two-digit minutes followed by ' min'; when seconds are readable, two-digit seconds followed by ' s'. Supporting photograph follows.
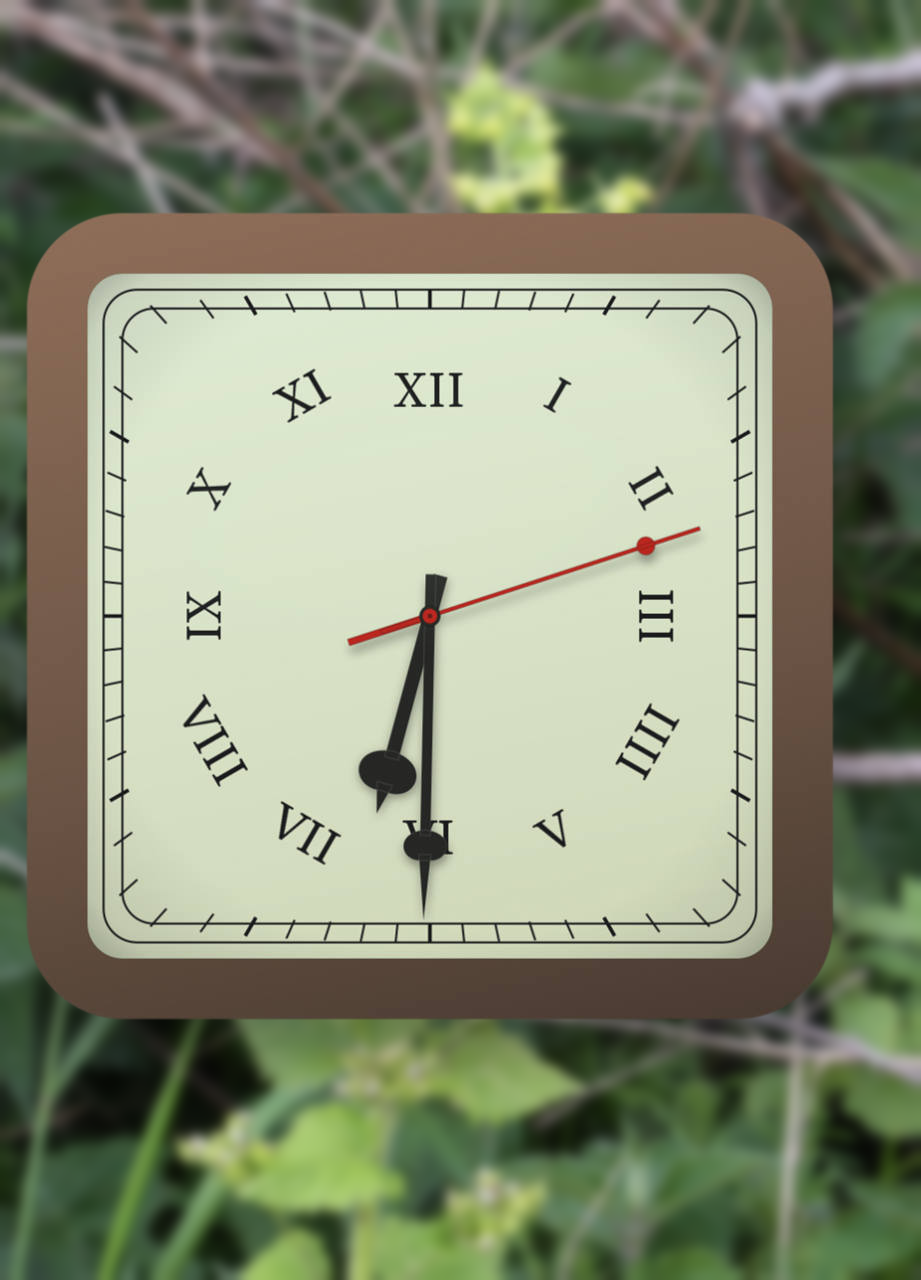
6 h 30 min 12 s
